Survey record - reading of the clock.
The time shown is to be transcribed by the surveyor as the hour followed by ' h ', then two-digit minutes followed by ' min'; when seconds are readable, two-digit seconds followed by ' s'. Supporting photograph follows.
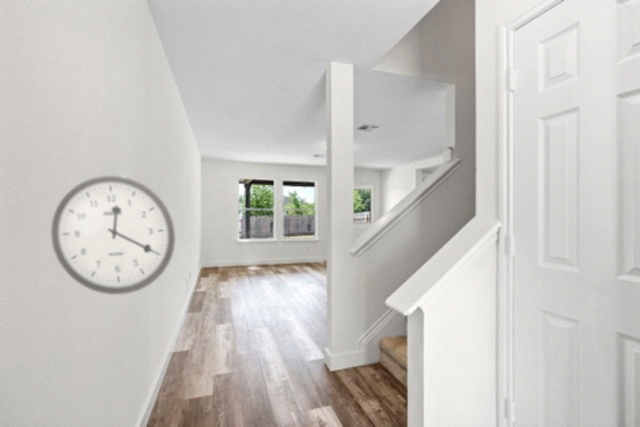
12 h 20 min
